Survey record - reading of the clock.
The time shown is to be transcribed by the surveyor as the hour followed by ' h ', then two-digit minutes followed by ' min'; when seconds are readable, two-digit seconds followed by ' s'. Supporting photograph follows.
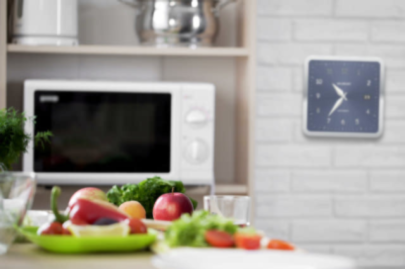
10 h 36 min
